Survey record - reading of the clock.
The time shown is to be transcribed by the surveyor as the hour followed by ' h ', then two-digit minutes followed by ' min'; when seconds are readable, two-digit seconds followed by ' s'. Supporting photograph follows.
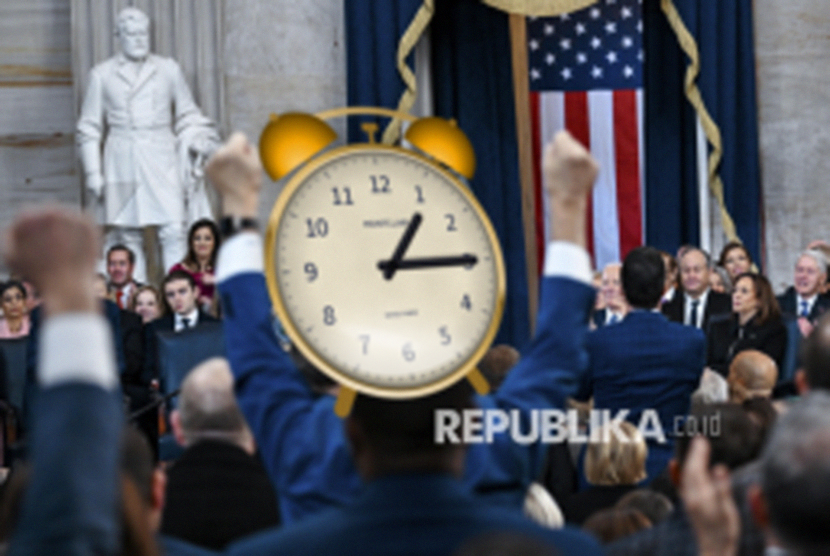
1 h 15 min
